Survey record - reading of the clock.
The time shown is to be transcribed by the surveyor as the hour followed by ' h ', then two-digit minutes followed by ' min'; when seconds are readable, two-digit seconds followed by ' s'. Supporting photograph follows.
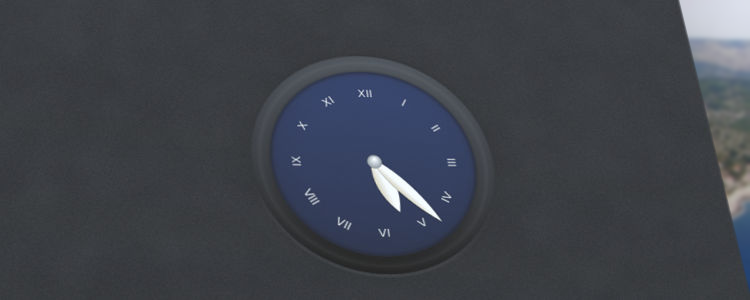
5 h 23 min
